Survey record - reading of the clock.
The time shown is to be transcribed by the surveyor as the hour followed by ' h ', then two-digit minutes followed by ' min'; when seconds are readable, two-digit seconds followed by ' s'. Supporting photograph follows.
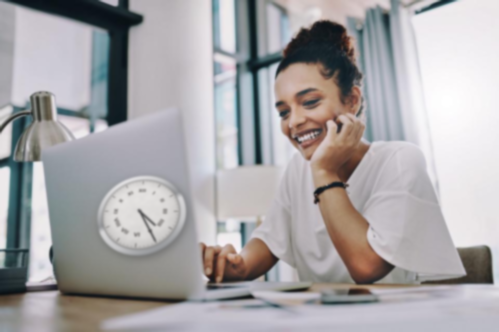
4 h 25 min
